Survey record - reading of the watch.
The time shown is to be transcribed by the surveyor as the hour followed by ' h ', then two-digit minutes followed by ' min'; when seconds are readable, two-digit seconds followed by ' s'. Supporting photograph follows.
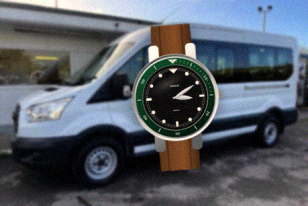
3 h 10 min
